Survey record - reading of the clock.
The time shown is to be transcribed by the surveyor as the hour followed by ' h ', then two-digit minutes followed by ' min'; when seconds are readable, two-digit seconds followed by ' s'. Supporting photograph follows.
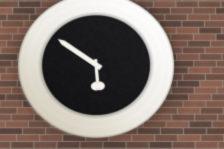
5 h 51 min
